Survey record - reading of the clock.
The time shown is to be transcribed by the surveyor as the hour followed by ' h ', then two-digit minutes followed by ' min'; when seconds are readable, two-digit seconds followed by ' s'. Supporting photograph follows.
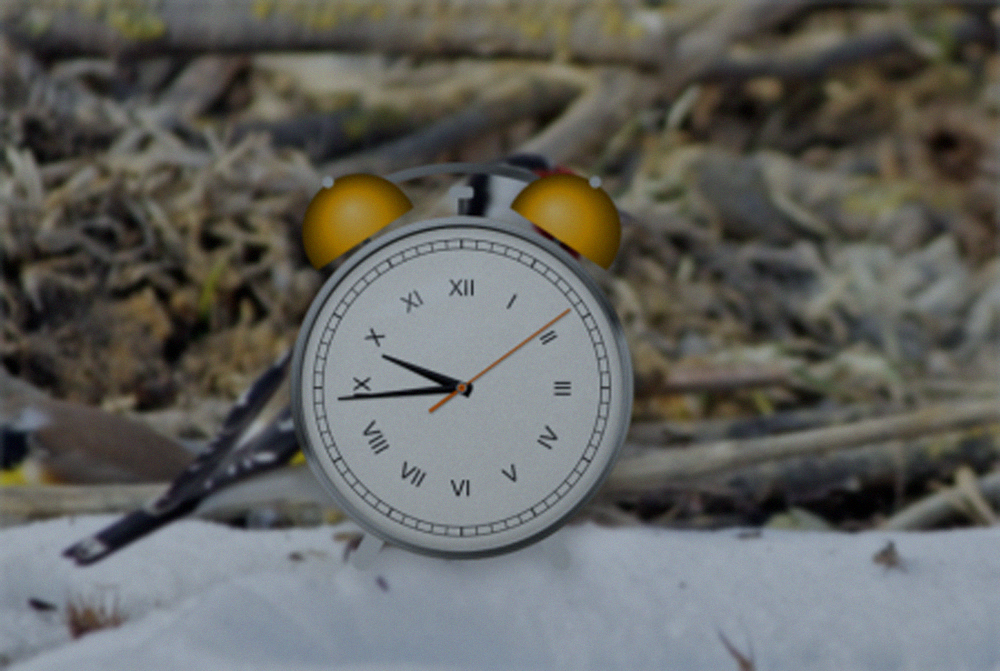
9 h 44 min 09 s
